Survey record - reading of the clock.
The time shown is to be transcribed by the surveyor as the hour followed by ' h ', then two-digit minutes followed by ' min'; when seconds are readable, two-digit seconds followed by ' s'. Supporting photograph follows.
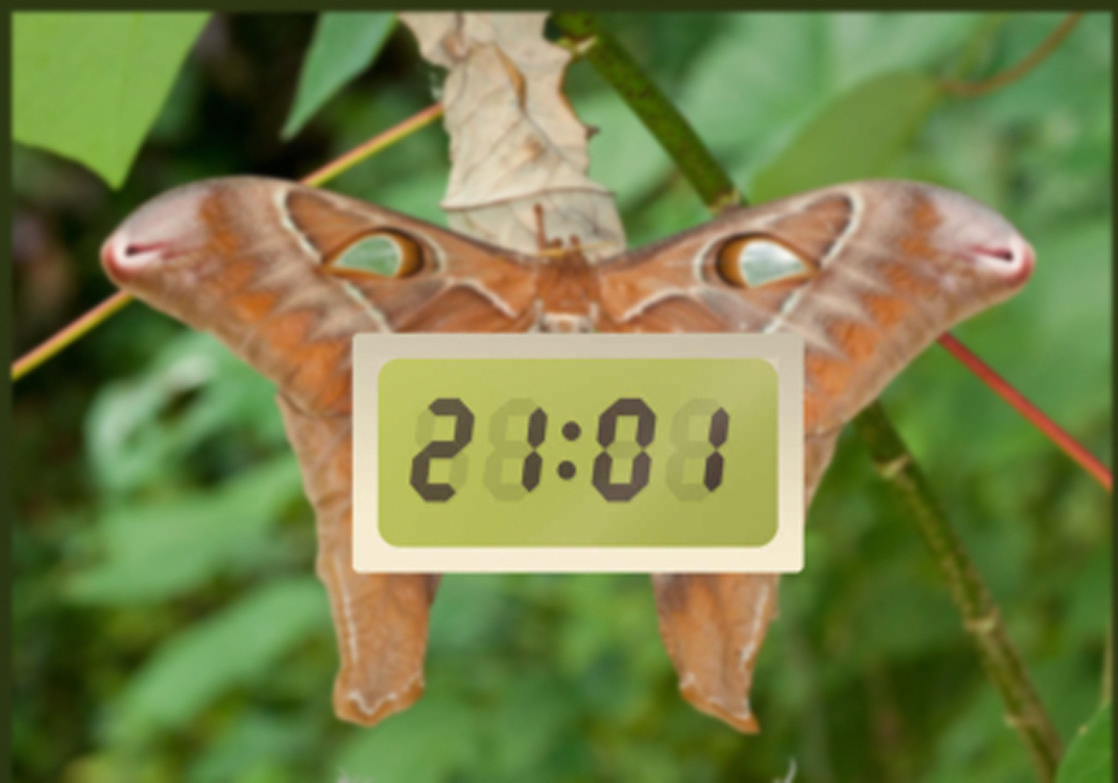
21 h 01 min
